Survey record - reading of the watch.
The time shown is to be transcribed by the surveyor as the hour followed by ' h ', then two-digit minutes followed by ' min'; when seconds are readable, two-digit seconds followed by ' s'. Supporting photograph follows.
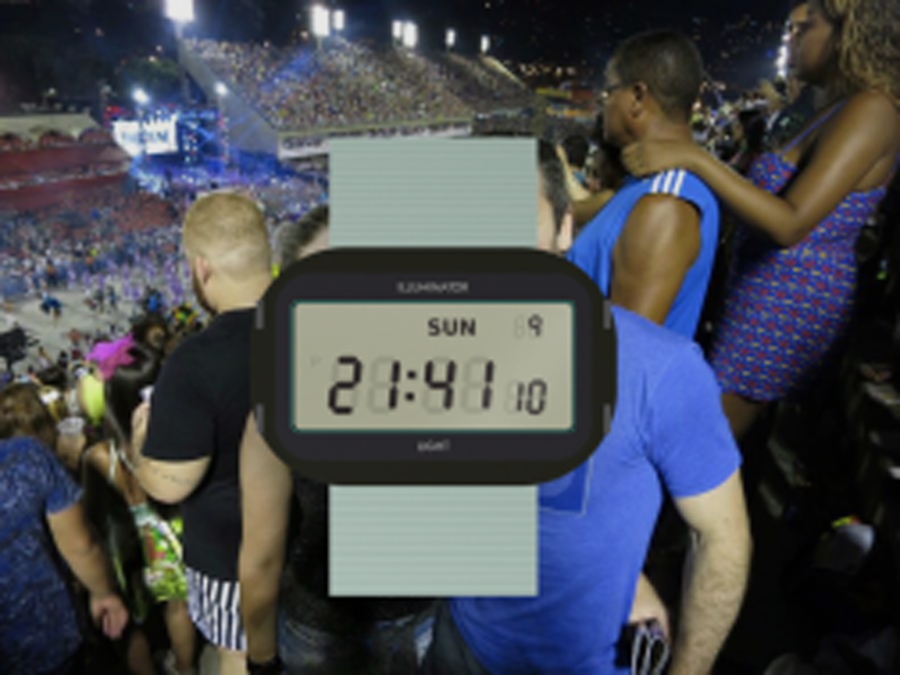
21 h 41 min 10 s
